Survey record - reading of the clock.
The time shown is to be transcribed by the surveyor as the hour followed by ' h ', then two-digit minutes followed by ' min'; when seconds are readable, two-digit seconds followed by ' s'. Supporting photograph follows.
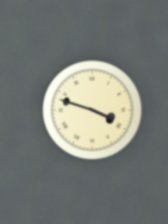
3 h 48 min
